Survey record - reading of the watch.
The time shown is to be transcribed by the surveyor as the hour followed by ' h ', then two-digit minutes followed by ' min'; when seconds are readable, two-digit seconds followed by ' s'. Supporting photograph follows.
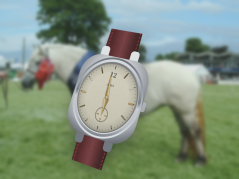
5 h 59 min
